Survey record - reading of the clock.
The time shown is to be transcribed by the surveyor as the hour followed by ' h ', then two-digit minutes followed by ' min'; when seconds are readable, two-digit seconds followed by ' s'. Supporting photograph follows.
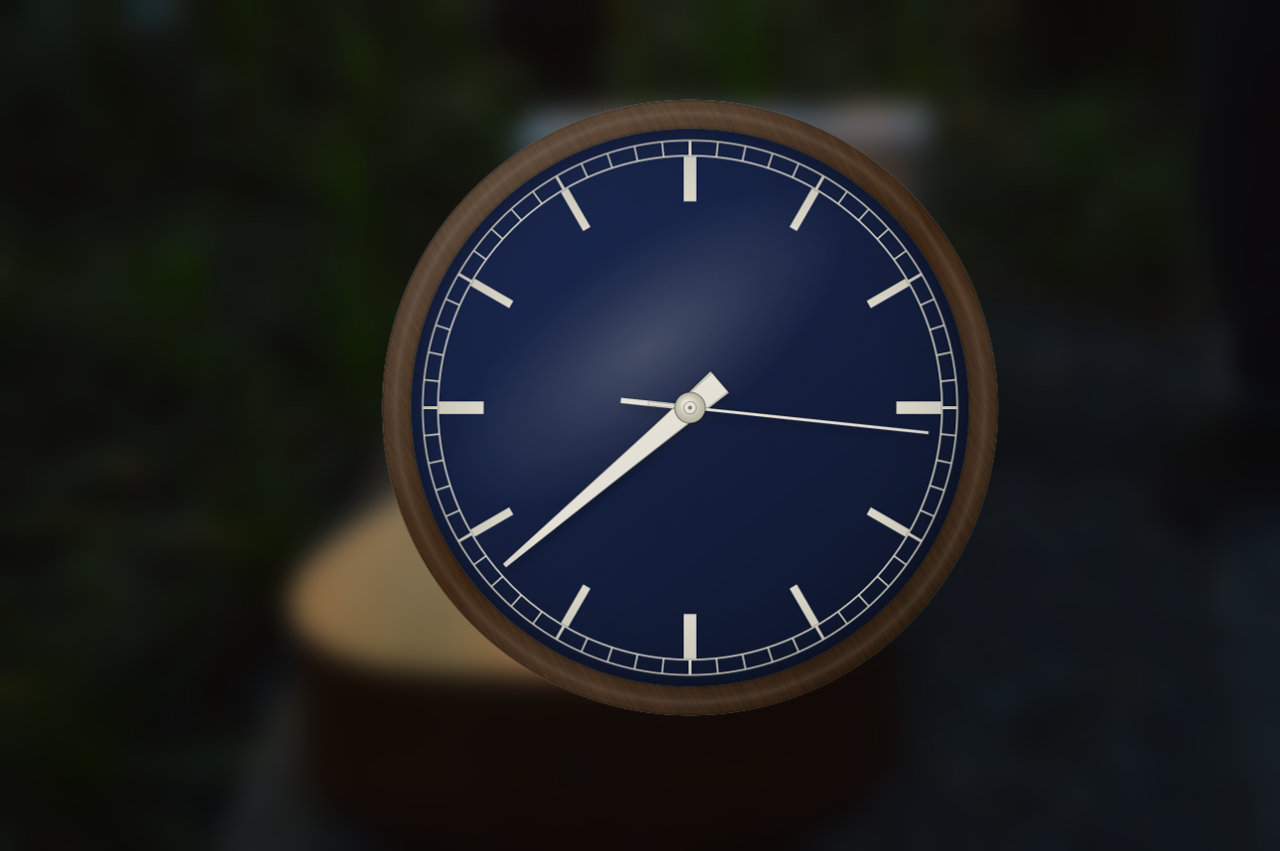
7 h 38 min 16 s
